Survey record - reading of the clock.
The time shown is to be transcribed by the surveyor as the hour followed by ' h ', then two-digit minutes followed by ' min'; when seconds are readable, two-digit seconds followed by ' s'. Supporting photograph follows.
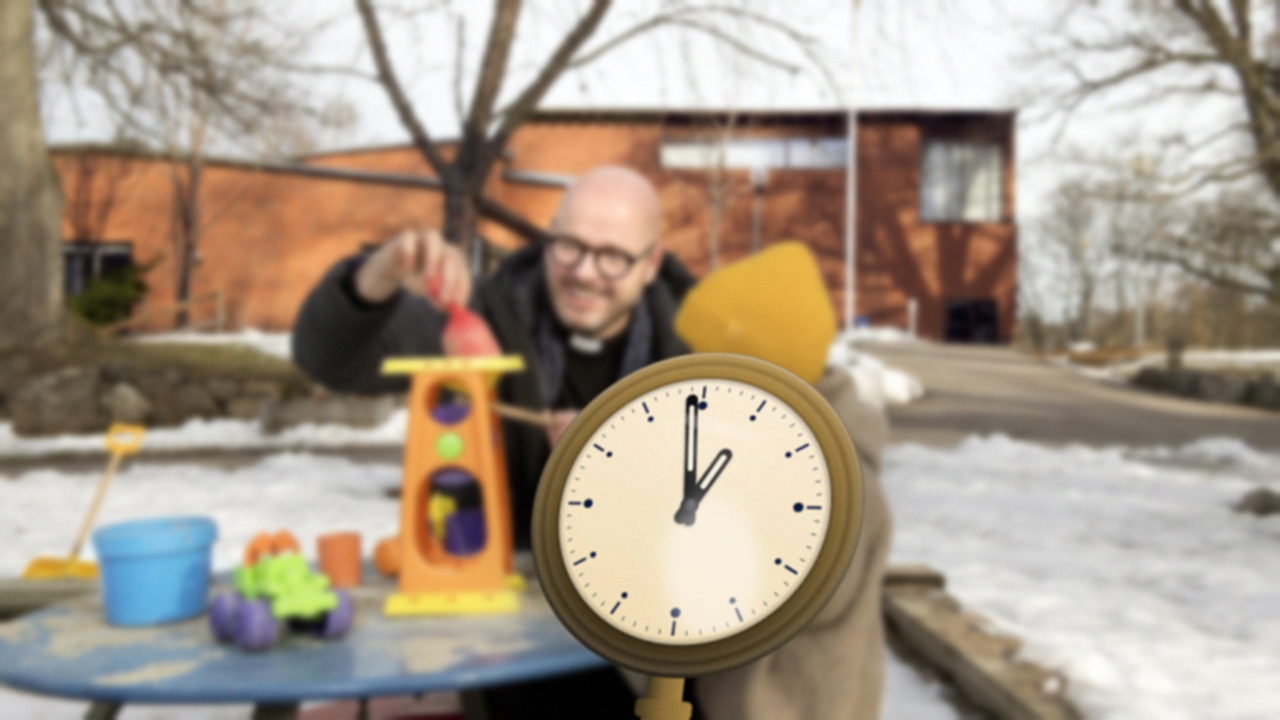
12 h 59 min
